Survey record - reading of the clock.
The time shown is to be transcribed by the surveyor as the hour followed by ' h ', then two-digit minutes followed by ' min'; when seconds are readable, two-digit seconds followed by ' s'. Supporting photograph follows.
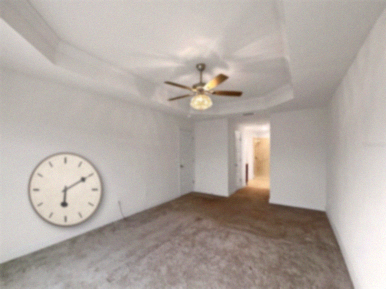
6 h 10 min
